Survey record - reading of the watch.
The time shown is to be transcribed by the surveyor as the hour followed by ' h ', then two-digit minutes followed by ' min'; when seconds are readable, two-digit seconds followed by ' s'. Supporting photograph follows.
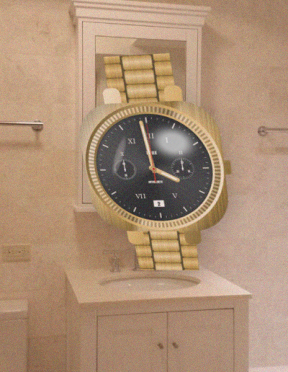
3 h 59 min
